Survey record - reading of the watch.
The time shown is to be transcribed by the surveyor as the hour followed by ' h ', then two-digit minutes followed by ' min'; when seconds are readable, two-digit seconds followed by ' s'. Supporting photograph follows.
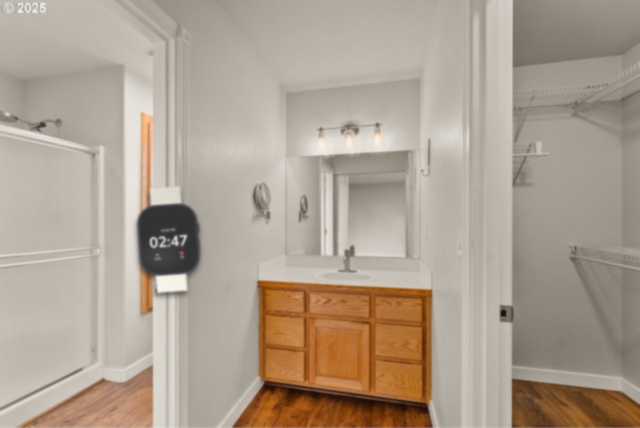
2 h 47 min
